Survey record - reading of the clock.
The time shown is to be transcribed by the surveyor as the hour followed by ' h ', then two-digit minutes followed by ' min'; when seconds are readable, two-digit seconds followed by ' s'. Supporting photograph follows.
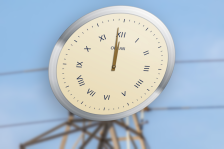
11 h 59 min
